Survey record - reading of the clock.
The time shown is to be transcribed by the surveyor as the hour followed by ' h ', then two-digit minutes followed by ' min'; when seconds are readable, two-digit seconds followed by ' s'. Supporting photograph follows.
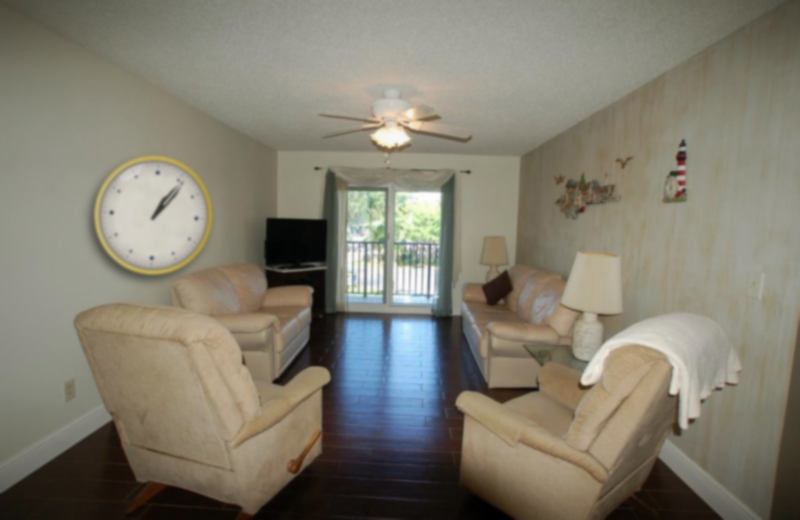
1 h 06 min
